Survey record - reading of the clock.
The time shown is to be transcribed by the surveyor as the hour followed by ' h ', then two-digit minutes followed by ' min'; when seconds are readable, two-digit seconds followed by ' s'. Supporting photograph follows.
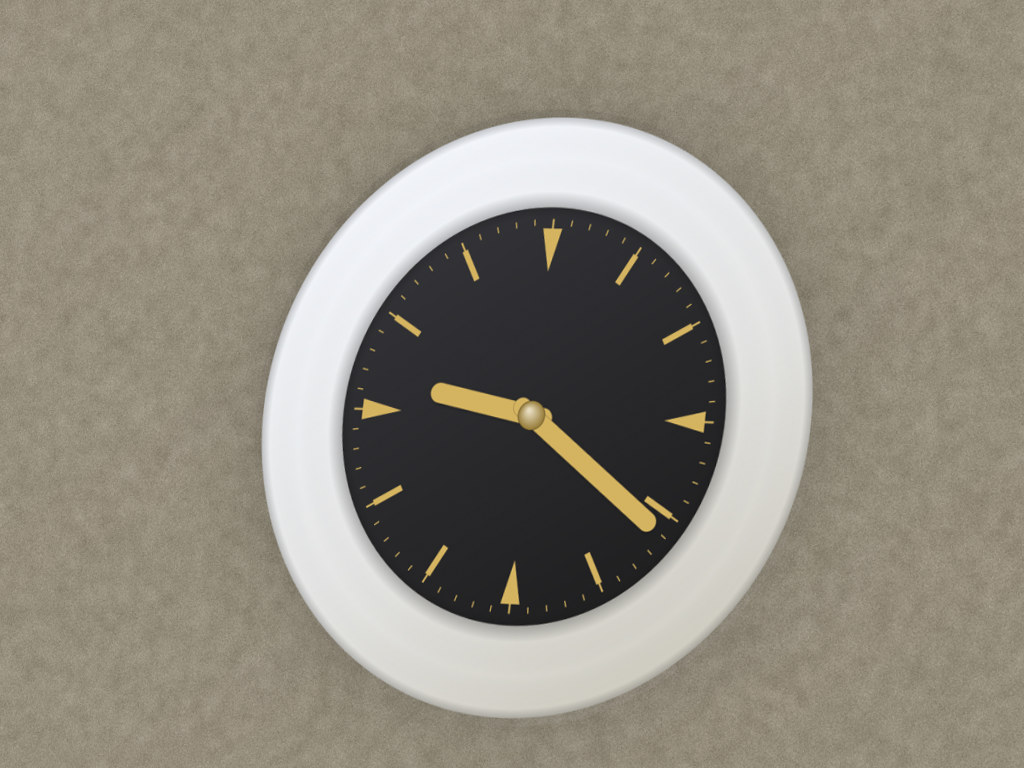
9 h 21 min
